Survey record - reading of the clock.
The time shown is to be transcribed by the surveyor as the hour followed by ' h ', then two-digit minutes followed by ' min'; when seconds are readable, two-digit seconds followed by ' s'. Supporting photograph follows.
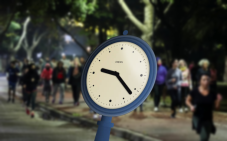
9 h 22 min
